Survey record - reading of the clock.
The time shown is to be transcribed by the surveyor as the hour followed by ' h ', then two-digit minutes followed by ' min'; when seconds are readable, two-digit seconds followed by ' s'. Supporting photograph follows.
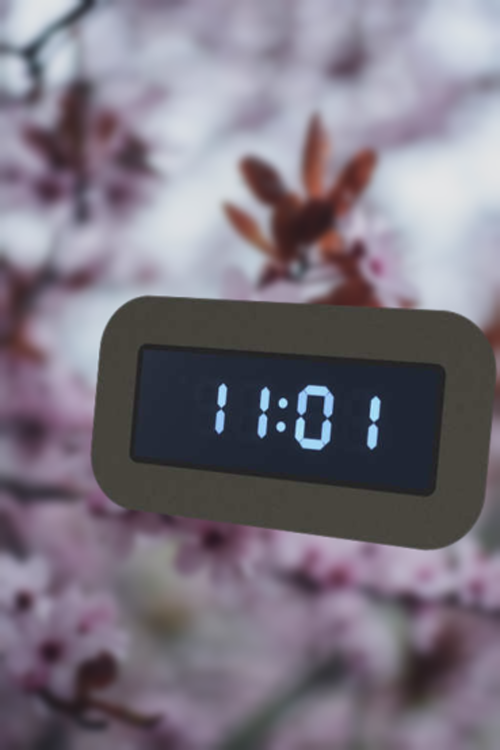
11 h 01 min
